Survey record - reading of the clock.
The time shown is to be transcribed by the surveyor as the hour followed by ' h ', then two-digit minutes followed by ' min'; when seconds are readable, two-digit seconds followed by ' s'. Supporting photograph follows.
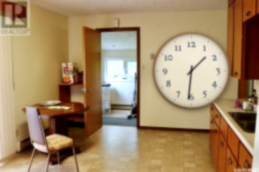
1 h 31 min
